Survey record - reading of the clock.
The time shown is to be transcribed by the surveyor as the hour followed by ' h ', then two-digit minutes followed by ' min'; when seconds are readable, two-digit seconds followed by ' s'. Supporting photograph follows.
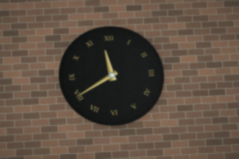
11 h 40 min
